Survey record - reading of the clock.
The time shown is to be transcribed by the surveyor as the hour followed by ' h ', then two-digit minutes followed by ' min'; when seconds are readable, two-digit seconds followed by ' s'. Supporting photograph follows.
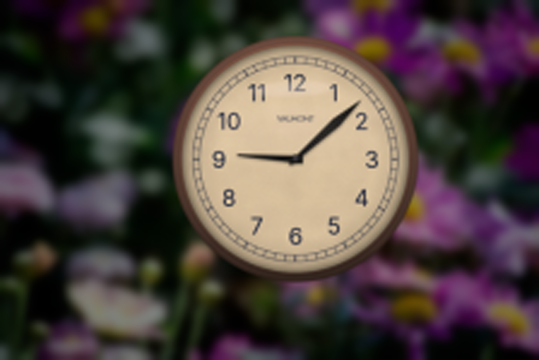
9 h 08 min
